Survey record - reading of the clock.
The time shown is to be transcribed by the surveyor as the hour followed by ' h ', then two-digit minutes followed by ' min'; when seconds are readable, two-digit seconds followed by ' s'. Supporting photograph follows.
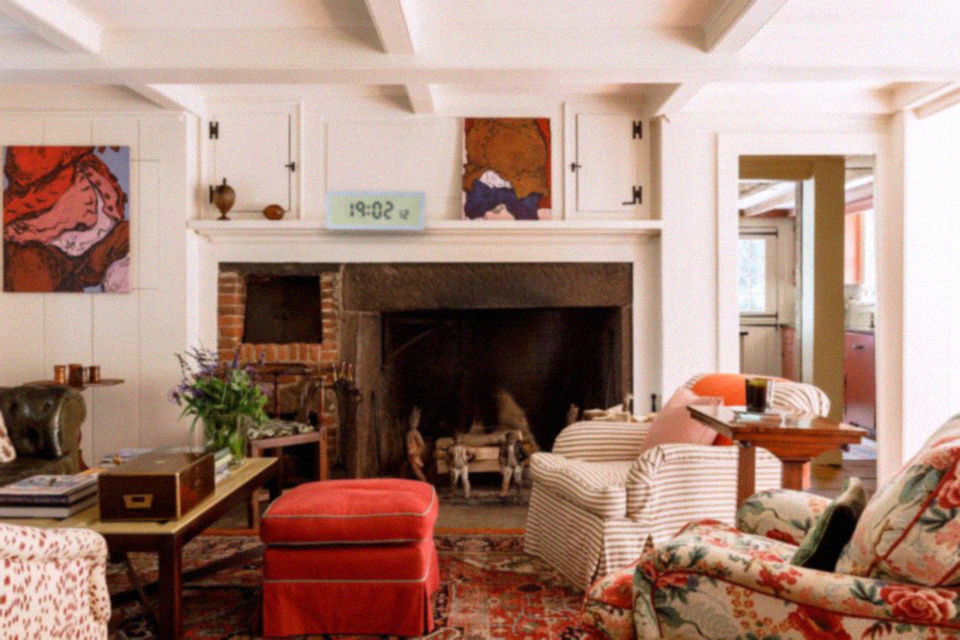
19 h 02 min
